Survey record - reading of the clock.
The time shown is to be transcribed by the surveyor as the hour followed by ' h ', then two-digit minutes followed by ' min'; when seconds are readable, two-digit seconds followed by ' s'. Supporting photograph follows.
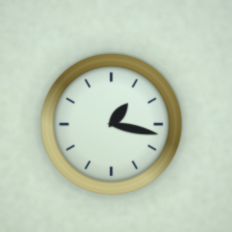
1 h 17 min
